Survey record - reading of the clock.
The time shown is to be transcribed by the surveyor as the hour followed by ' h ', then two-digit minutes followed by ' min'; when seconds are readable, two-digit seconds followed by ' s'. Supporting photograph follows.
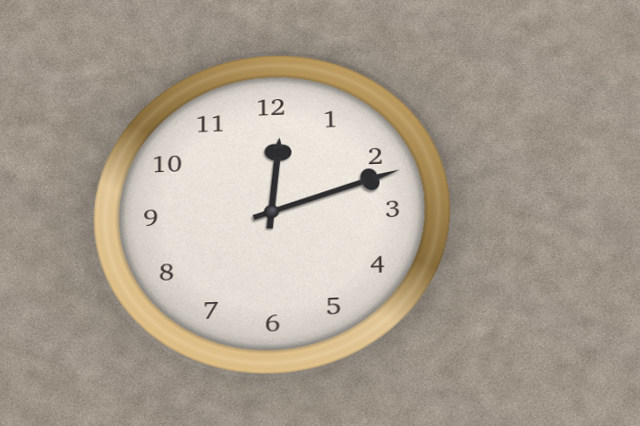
12 h 12 min
